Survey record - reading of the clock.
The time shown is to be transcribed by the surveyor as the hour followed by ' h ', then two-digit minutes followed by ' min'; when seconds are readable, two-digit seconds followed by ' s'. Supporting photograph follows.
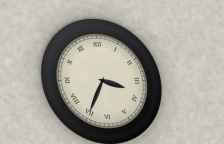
3 h 35 min
